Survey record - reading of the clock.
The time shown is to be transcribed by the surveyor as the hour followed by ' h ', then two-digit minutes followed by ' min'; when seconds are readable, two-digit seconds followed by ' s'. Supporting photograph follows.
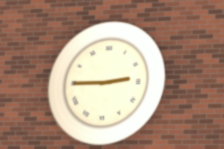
2 h 45 min
